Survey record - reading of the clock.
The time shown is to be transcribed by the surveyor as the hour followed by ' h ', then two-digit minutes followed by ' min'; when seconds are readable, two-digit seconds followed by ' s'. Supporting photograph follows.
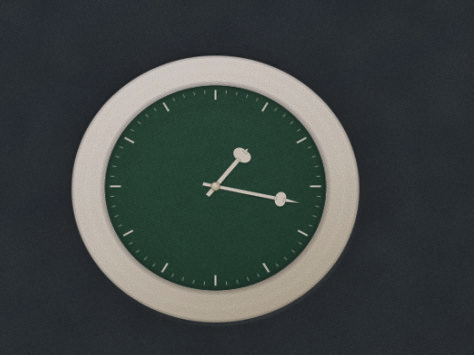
1 h 17 min
